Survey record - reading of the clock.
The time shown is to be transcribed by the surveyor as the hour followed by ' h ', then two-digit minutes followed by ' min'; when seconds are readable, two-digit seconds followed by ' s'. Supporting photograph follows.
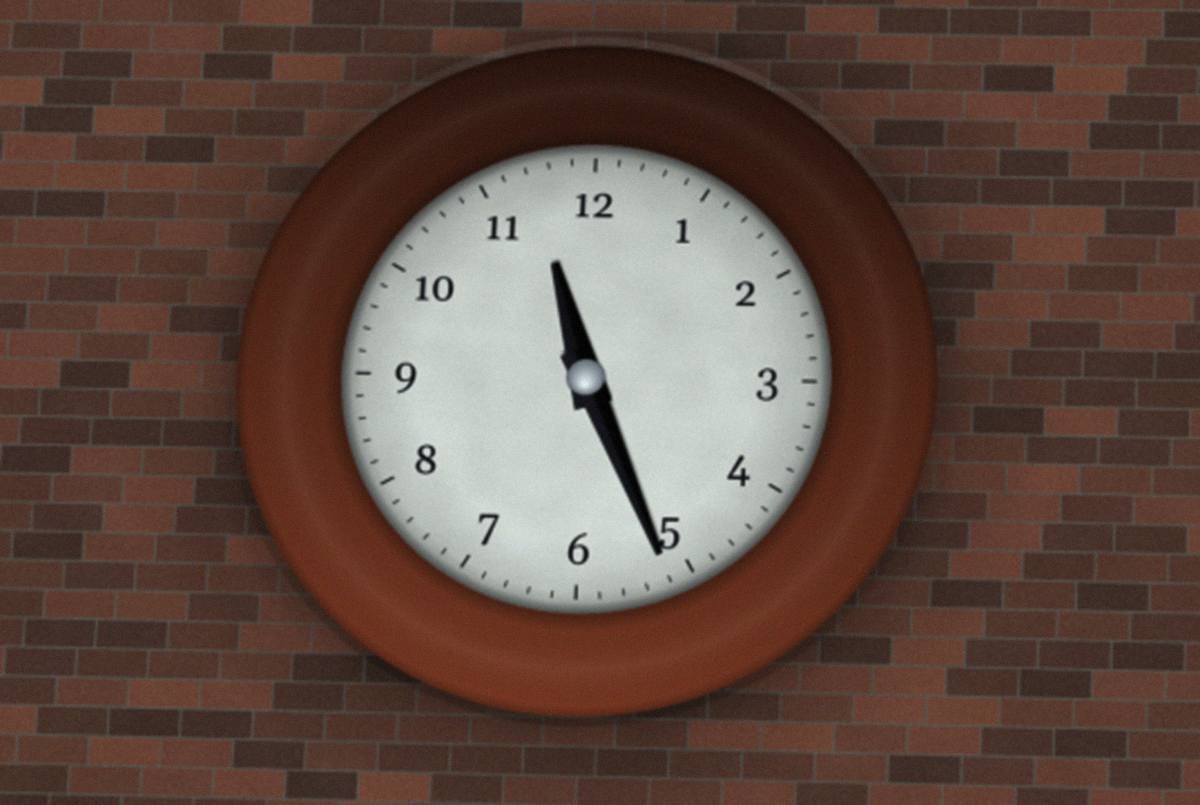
11 h 26 min
